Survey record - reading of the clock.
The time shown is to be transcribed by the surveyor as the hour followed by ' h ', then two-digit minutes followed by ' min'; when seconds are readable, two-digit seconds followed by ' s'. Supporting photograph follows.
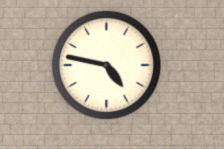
4 h 47 min
